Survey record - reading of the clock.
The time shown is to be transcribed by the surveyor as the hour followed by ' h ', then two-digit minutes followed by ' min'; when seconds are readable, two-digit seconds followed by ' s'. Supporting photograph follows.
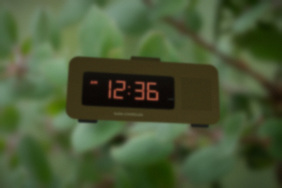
12 h 36 min
